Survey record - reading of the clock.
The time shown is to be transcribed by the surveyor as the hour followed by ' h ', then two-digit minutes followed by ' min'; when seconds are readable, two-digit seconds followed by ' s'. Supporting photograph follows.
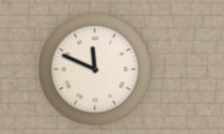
11 h 49 min
